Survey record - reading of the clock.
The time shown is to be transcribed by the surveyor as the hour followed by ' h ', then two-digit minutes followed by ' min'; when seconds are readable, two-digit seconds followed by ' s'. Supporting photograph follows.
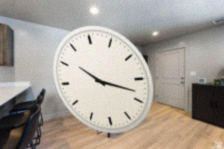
10 h 18 min
